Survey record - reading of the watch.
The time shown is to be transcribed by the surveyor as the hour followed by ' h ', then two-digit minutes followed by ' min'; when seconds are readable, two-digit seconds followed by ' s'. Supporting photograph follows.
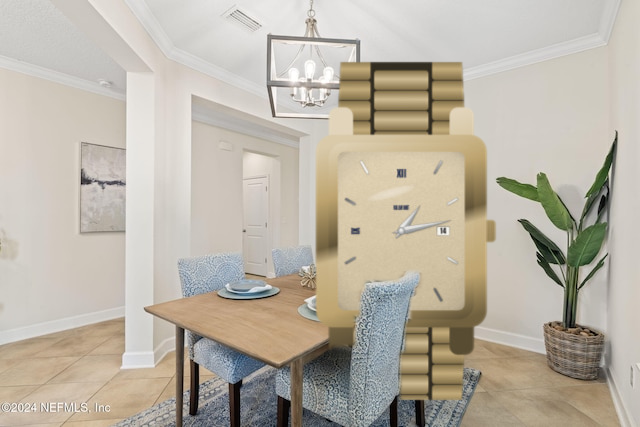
1 h 13 min
